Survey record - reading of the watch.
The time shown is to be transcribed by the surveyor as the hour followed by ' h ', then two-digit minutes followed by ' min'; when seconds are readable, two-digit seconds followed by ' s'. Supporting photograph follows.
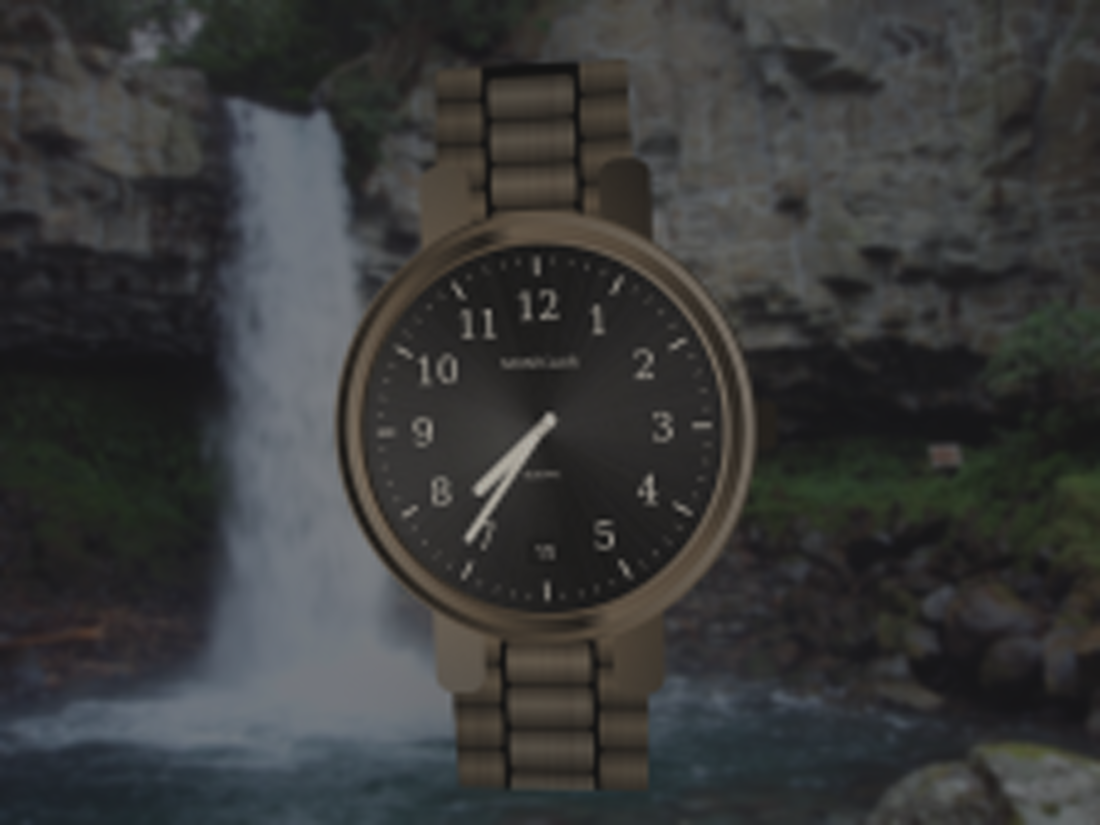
7 h 36 min
